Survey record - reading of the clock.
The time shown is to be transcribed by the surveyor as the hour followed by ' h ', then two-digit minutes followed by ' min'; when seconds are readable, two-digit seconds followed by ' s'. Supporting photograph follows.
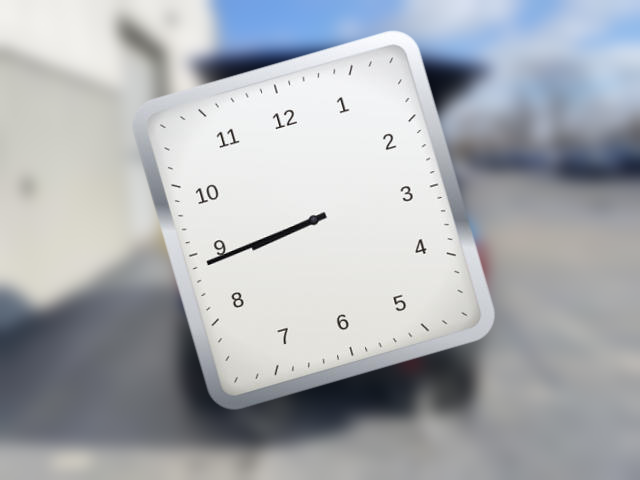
8 h 44 min
